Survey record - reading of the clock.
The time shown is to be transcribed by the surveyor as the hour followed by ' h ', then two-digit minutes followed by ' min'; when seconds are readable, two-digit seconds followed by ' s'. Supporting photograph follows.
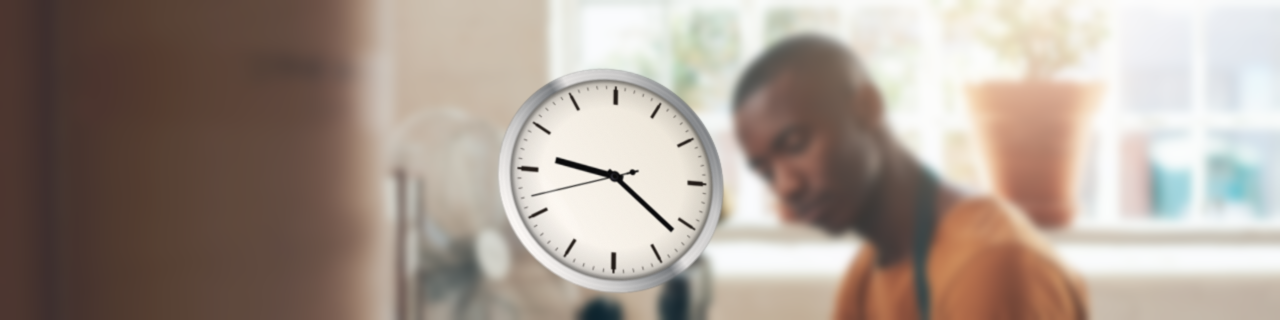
9 h 21 min 42 s
